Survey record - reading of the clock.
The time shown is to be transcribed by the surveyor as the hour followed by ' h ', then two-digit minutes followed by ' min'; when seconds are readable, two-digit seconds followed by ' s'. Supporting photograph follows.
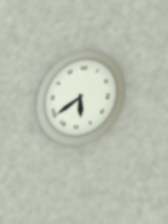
5 h 39 min
